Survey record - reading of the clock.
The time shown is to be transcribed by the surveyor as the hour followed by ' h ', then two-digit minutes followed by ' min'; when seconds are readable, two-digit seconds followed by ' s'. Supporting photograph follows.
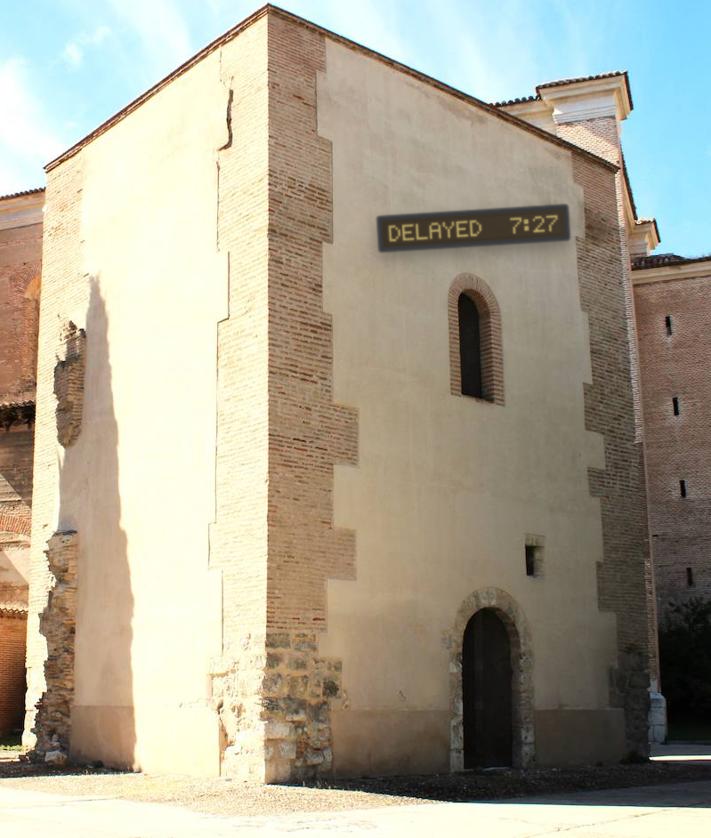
7 h 27 min
